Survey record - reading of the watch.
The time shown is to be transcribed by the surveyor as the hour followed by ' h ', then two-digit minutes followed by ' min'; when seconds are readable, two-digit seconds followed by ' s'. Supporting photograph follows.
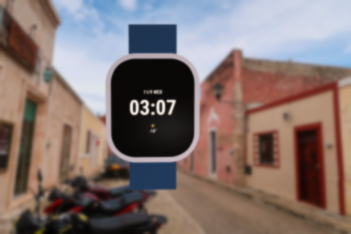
3 h 07 min
